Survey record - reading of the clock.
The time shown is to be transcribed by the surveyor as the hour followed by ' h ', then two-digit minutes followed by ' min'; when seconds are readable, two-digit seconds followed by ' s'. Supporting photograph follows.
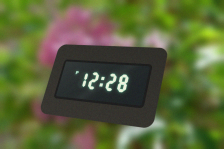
12 h 28 min
